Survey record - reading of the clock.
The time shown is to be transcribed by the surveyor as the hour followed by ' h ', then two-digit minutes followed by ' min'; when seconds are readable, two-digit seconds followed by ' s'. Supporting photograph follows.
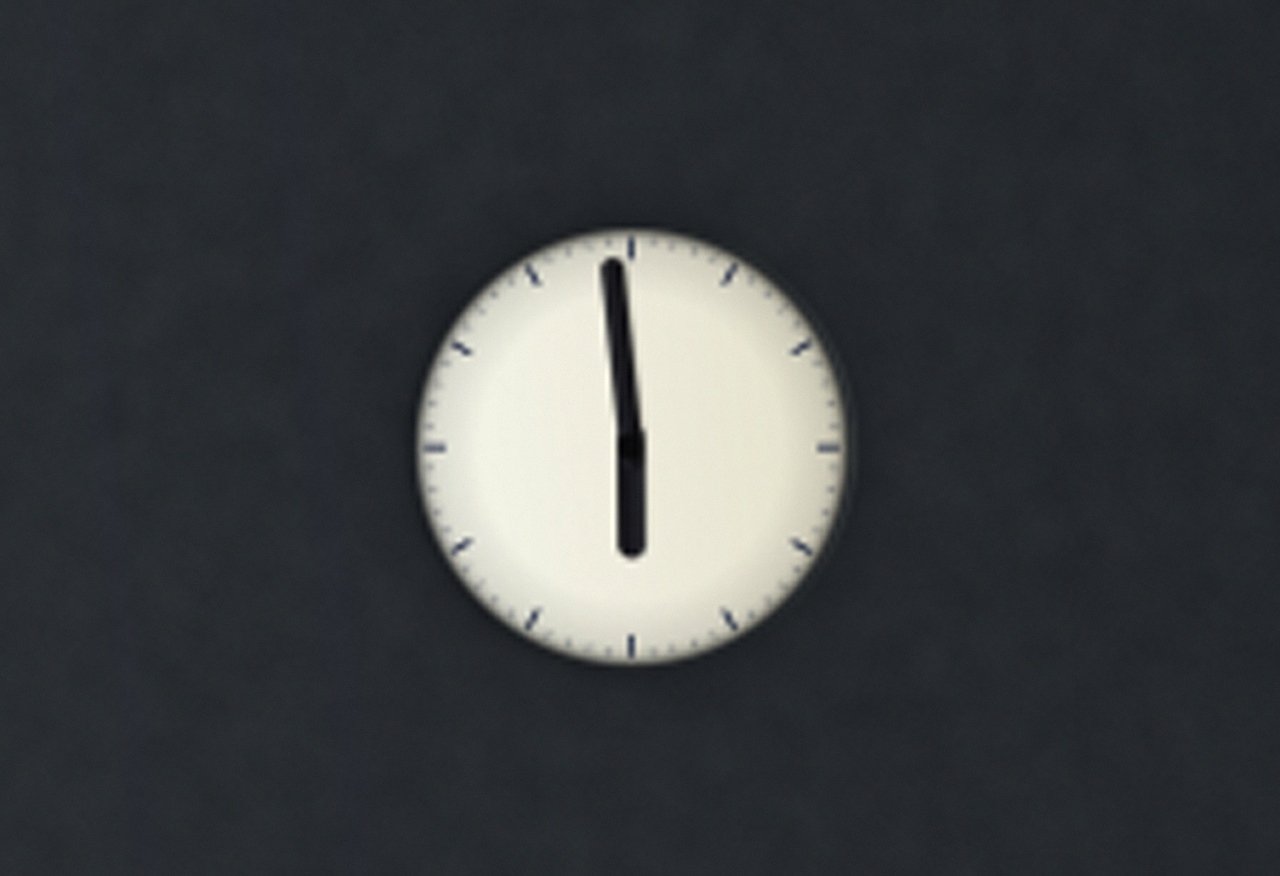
5 h 59 min
